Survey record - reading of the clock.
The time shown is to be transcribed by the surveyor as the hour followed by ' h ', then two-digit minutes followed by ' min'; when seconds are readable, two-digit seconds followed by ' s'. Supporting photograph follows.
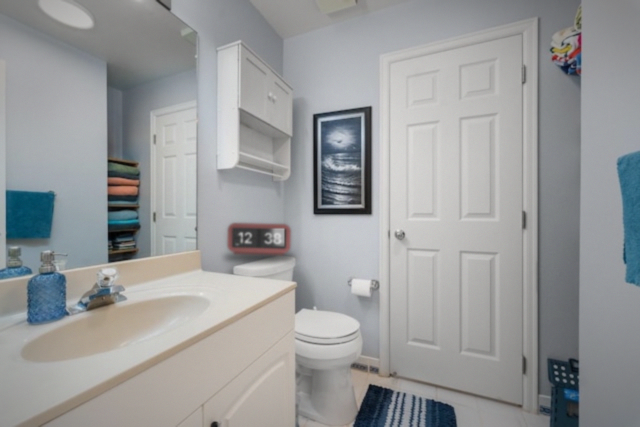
12 h 38 min
